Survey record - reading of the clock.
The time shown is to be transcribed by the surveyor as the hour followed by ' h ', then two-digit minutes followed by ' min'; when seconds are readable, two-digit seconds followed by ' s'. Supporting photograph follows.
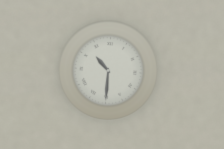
10 h 30 min
